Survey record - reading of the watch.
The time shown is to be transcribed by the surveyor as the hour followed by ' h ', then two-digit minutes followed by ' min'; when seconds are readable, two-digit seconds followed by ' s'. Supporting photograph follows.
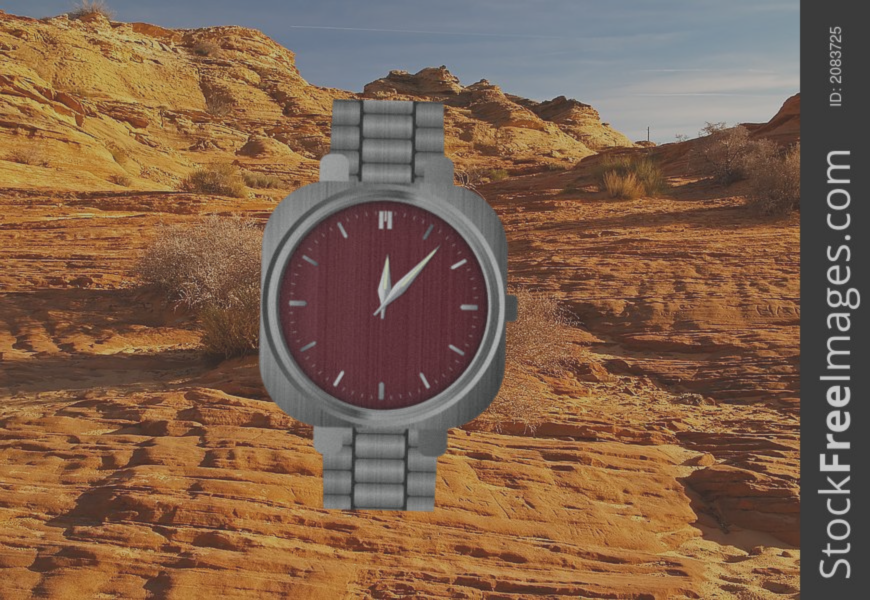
12 h 07 min
